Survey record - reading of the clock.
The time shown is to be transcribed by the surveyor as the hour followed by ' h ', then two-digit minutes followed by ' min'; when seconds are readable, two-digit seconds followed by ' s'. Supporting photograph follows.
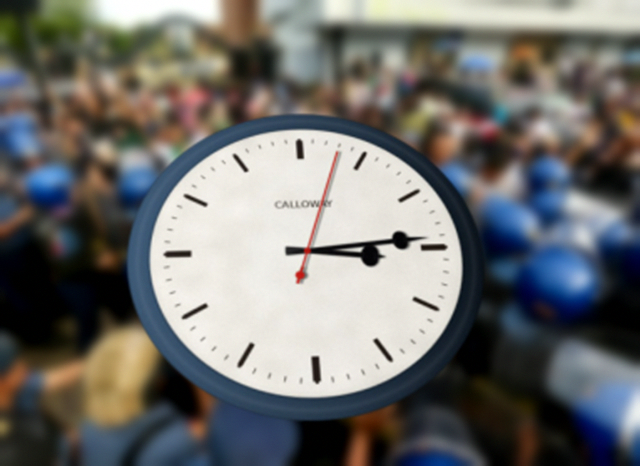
3 h 14 min 03 s
